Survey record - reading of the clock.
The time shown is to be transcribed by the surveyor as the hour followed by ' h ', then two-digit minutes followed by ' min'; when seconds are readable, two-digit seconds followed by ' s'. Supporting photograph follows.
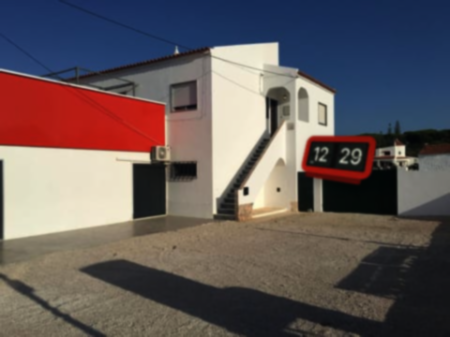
12 h 29 min
